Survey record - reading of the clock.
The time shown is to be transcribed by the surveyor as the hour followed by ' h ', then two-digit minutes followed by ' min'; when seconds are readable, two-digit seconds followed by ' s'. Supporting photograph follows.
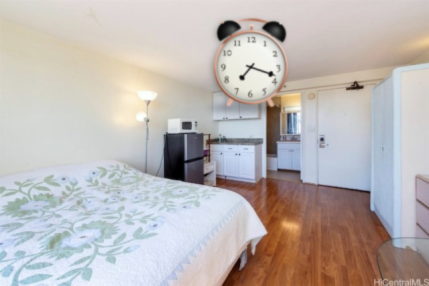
7 h 18 min
